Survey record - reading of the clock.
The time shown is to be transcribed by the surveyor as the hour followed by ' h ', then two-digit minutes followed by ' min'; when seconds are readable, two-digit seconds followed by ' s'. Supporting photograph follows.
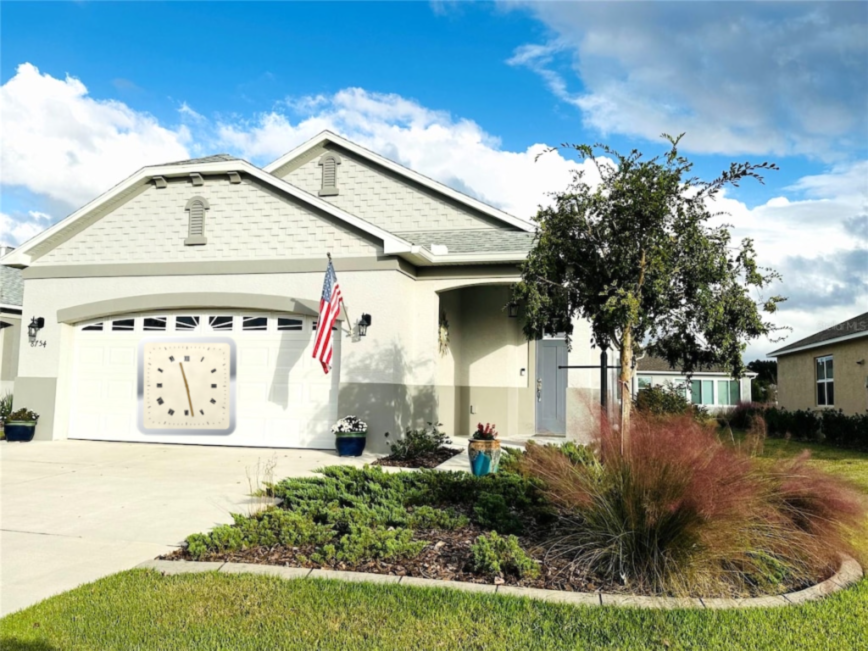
11 h 28 min
